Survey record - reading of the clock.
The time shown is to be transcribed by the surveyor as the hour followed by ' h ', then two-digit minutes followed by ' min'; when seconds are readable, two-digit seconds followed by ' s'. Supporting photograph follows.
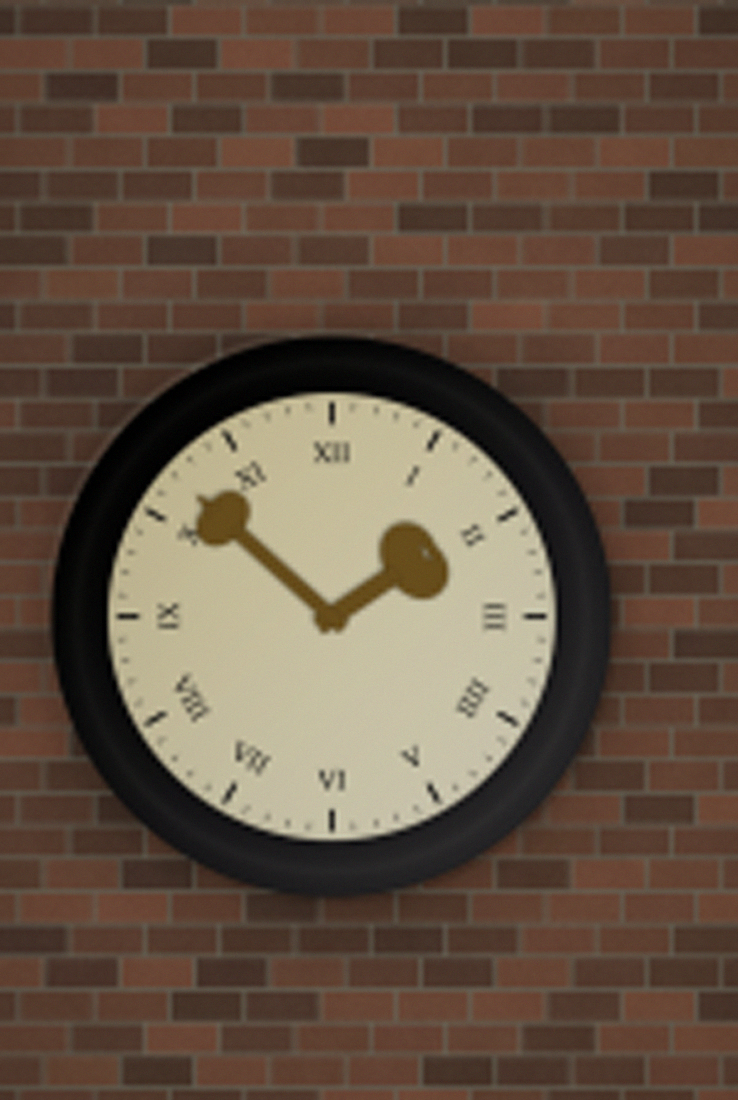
1 h 52 min
